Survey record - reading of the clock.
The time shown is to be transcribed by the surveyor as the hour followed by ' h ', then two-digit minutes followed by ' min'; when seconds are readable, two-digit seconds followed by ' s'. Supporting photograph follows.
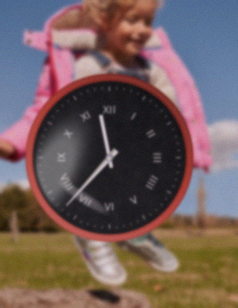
11 h 37 min
